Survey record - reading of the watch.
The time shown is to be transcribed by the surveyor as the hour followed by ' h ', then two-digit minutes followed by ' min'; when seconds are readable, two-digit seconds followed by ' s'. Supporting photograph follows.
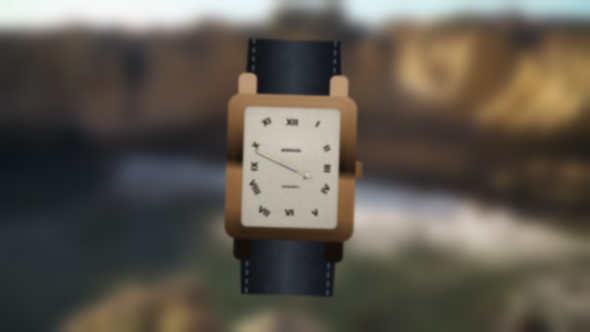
3 h 49 min
